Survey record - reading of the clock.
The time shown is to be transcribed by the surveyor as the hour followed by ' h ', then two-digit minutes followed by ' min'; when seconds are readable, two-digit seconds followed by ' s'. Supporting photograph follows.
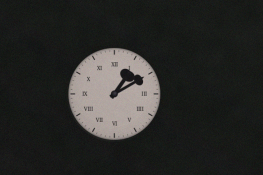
1 h 10 min
